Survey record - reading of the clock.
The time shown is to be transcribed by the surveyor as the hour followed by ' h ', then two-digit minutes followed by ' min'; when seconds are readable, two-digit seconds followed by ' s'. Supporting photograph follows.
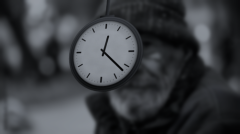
12 h 22 min
